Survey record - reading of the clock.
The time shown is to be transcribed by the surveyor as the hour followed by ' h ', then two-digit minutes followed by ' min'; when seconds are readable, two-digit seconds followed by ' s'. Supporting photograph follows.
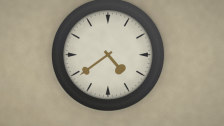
4 h 39 min
